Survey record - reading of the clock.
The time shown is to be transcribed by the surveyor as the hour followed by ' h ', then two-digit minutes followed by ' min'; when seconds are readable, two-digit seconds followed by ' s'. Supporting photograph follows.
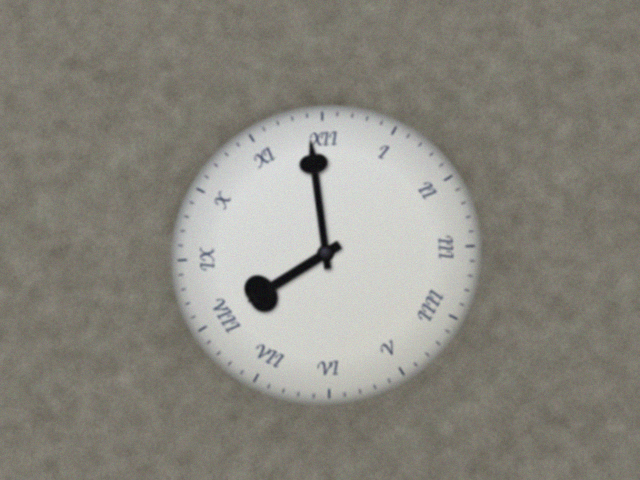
7 h 59 min
